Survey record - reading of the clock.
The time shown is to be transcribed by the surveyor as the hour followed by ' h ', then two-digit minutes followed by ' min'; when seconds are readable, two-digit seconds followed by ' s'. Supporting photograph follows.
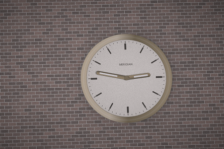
2 h 47 min
